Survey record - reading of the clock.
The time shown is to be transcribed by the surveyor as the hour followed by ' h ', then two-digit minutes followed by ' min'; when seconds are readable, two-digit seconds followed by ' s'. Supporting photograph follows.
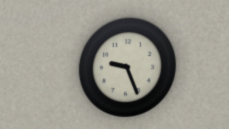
9 h 26 min
